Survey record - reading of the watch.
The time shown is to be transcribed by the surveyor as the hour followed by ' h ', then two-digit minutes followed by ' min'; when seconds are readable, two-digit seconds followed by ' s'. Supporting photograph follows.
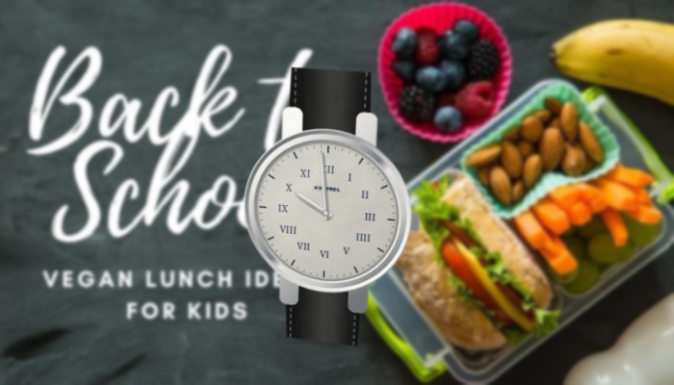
9 h 59 min
